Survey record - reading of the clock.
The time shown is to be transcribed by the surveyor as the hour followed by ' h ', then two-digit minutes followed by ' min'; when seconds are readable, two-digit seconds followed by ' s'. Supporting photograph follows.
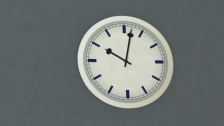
10 h 02 min
